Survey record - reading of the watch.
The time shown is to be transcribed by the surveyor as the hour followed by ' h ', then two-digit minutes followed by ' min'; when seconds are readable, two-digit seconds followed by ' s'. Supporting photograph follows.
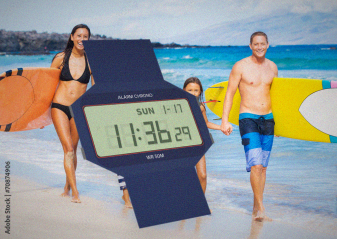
11 h 36 min 29 s
